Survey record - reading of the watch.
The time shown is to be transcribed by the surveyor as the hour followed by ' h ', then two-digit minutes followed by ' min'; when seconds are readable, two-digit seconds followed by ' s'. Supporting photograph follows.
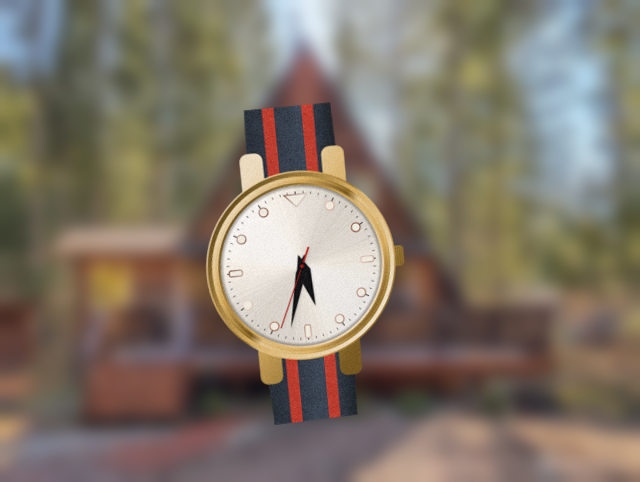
5 h 32 min 34 s
